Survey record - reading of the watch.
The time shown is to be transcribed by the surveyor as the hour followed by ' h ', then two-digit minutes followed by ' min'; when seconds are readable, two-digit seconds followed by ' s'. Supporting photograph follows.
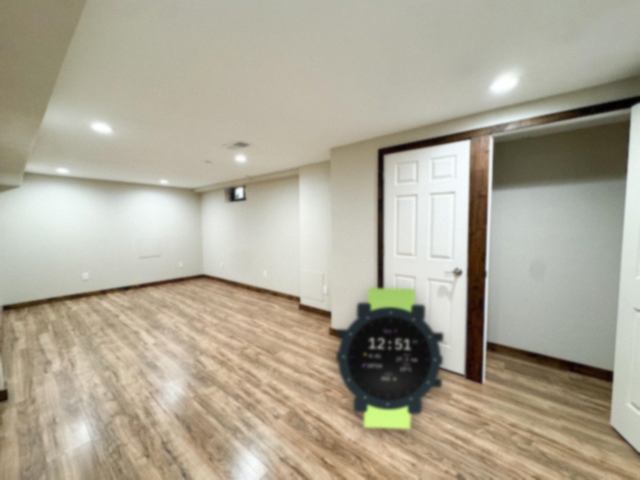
12 h 51 min
